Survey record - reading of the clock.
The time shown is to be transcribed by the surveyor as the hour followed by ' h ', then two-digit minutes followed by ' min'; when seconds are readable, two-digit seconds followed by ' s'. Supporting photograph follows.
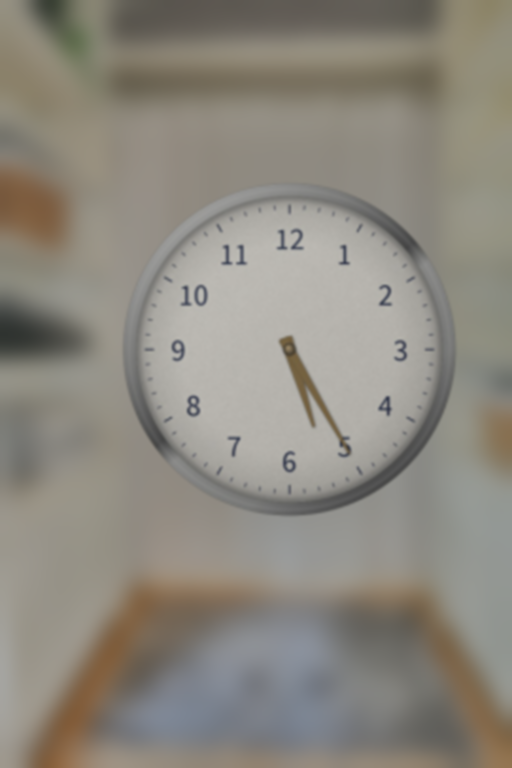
5 h 25 min
